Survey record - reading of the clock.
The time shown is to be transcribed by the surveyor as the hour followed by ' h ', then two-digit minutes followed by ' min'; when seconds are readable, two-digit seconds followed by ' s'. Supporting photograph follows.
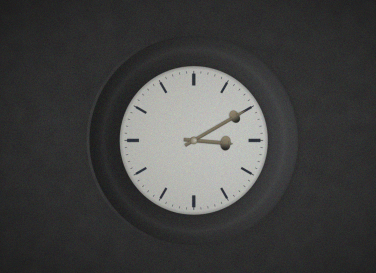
3 h 10 min
